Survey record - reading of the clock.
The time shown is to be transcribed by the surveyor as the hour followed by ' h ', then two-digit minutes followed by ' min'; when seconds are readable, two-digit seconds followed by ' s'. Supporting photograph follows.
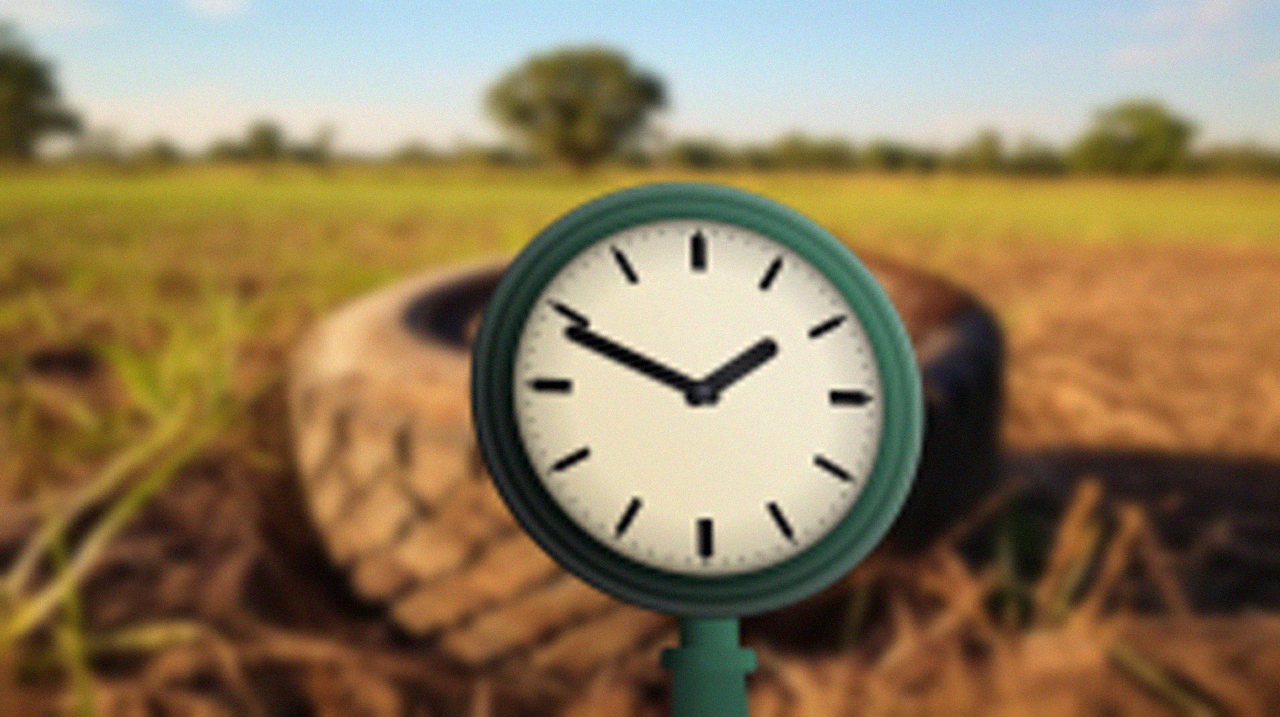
1 h 49 min
